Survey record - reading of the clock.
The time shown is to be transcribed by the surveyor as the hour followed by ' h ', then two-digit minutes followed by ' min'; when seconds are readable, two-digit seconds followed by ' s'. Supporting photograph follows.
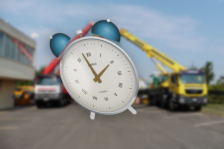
1 h 58 min
